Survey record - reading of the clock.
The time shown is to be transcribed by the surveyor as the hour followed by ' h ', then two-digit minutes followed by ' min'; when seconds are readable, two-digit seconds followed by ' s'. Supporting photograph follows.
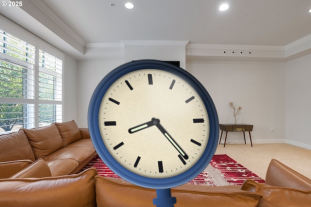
8 h 24 min
